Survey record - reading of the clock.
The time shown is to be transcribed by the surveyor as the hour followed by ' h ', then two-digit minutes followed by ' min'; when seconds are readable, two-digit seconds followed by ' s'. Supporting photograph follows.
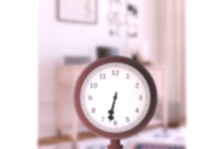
6 h 32 min
